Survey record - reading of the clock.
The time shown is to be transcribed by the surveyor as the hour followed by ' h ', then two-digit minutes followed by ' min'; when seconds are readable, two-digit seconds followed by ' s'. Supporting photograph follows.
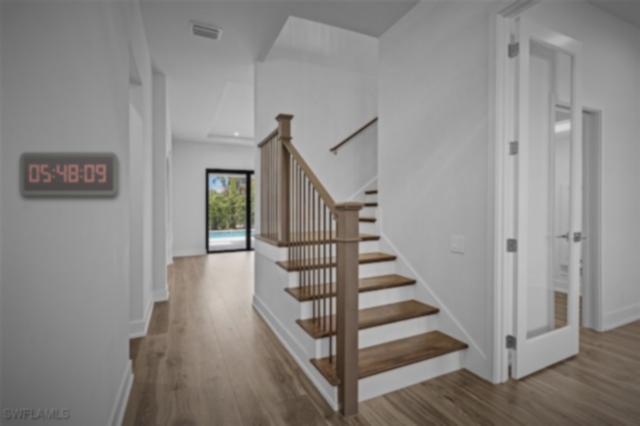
5 h 48 min 09 s
